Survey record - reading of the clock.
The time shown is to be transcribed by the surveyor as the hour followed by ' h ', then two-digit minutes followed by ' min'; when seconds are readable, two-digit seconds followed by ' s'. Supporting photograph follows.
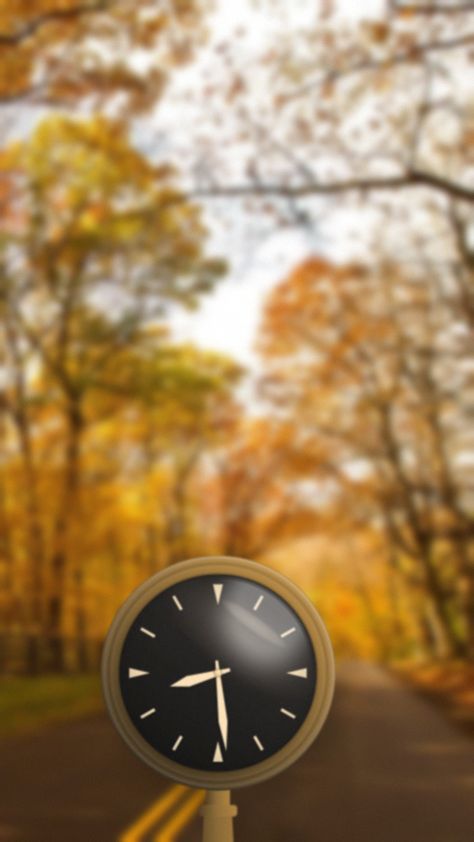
8 h 29 min
